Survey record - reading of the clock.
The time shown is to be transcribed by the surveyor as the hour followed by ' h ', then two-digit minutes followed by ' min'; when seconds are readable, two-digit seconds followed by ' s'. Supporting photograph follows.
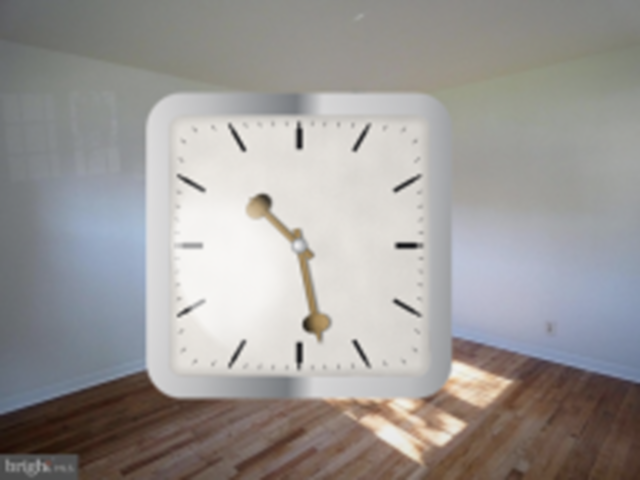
10 h 28 min
